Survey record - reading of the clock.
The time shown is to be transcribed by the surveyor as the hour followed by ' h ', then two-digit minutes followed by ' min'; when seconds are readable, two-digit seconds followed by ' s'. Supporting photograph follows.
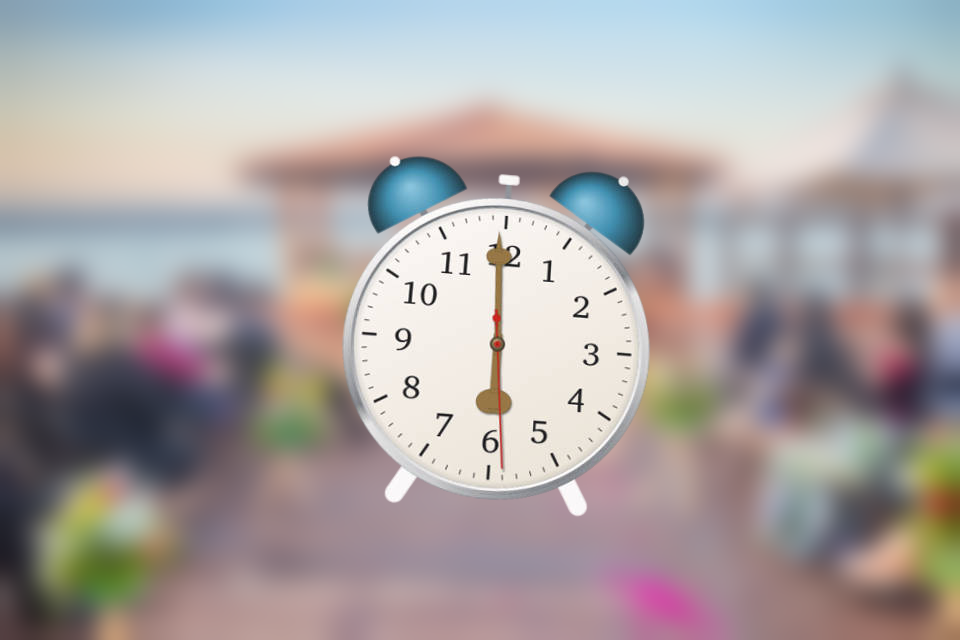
5 h 59 min 29 s
